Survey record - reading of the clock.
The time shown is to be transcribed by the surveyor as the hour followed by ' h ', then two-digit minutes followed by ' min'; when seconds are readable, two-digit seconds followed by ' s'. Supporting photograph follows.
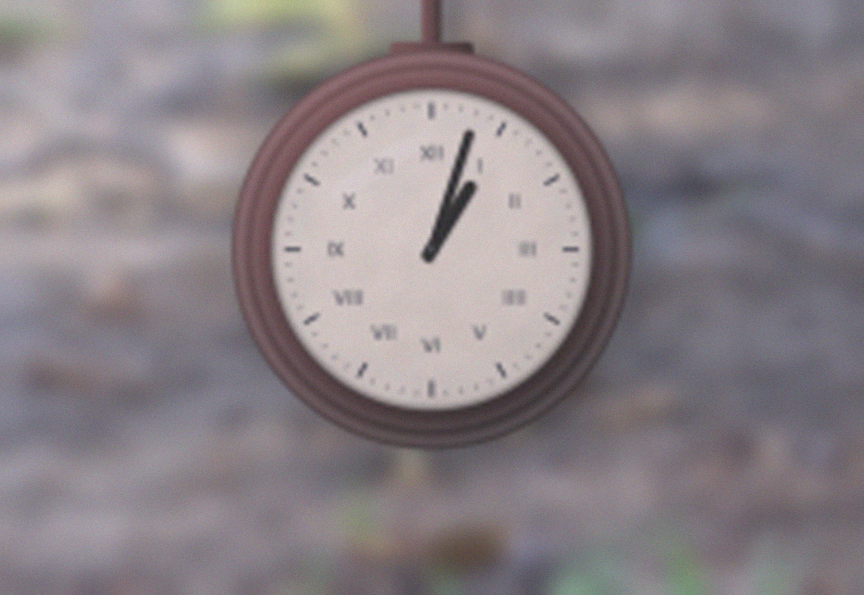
1 h 03 min
